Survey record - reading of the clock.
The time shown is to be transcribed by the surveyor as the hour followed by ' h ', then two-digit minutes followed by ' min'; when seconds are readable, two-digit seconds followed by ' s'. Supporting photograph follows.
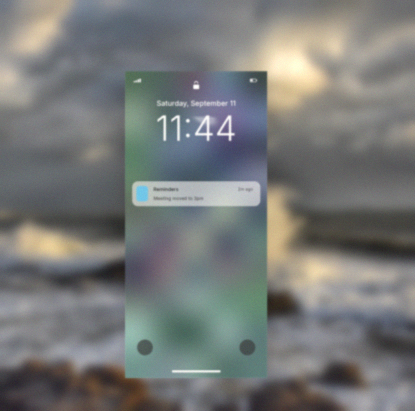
11 h 44 min
